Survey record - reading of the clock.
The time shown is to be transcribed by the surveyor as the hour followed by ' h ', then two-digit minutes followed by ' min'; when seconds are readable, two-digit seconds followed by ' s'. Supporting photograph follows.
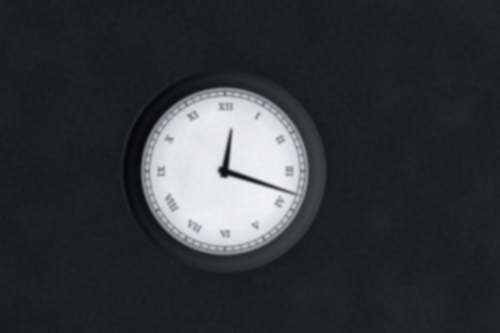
12 h 18 min
